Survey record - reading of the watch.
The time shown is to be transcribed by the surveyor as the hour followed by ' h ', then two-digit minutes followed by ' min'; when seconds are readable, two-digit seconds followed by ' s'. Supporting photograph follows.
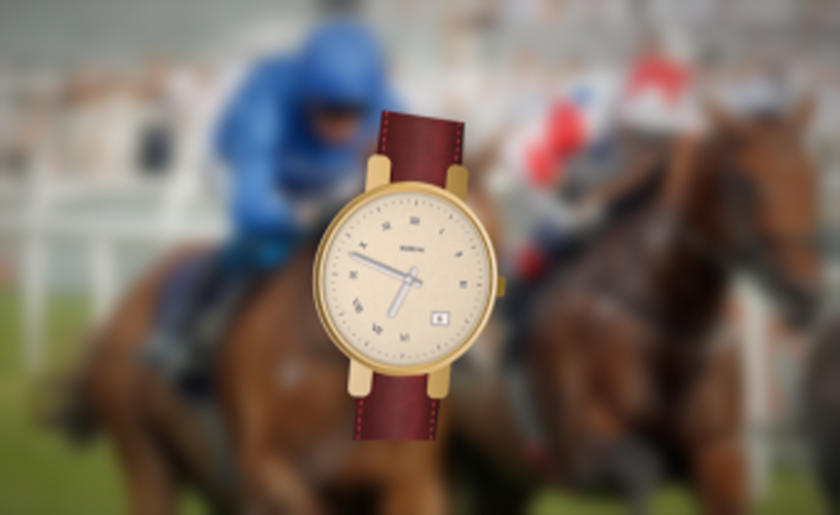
6 h 48 min
